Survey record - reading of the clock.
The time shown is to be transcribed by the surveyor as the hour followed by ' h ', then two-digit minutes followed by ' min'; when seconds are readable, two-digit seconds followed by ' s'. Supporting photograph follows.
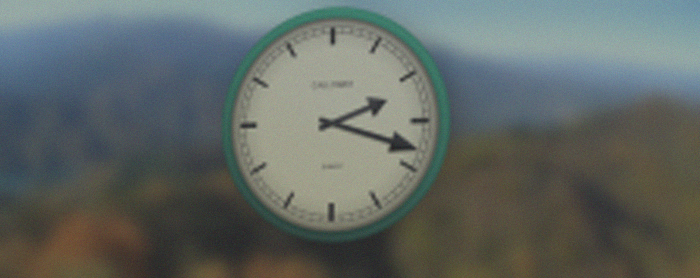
2 h 18 min
